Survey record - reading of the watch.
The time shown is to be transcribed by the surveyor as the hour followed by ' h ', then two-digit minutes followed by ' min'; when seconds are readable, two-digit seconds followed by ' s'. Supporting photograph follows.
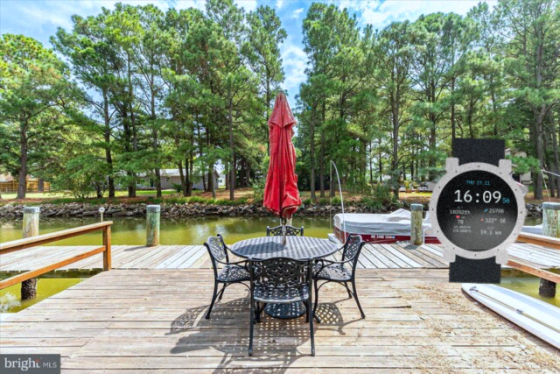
16 h 09 min
